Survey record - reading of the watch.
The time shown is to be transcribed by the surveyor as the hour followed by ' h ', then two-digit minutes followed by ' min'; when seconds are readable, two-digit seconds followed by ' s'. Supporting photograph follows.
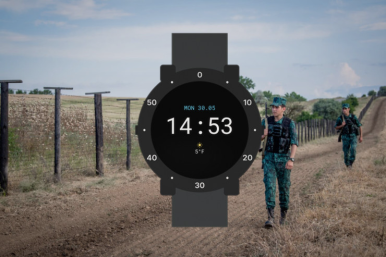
14 h 53 min
